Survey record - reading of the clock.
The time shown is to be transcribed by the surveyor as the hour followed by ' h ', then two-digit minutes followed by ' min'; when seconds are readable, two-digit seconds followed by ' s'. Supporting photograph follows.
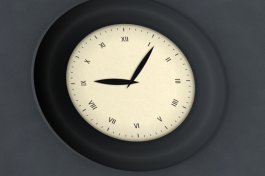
9 h 06 min
